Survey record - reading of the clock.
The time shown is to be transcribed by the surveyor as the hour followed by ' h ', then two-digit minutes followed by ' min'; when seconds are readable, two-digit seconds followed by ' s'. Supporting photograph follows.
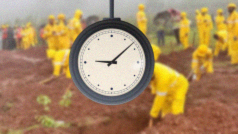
9 h 08 min
